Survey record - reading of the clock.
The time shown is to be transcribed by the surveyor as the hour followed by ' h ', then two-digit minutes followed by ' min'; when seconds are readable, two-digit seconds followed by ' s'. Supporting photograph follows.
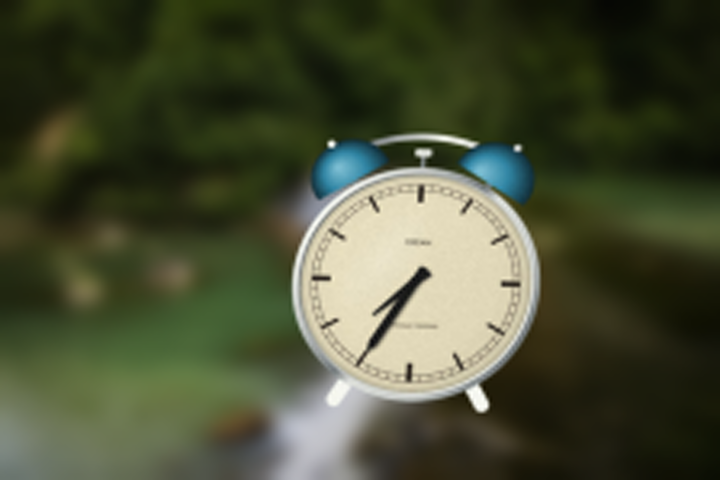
7 h 35 min
